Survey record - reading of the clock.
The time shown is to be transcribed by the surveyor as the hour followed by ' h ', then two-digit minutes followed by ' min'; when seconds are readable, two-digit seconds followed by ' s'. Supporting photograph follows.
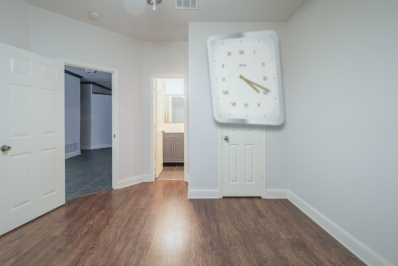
4 h 19 min
